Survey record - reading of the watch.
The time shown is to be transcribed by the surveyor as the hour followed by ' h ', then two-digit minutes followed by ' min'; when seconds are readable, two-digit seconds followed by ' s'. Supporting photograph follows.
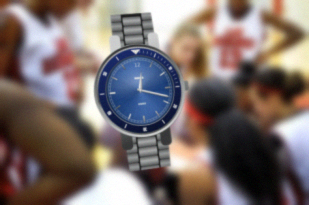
12 h 18 min
